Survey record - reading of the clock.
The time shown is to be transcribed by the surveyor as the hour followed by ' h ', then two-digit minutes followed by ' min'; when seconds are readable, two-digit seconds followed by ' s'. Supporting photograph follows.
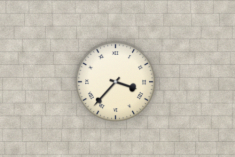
3 h 37 min
